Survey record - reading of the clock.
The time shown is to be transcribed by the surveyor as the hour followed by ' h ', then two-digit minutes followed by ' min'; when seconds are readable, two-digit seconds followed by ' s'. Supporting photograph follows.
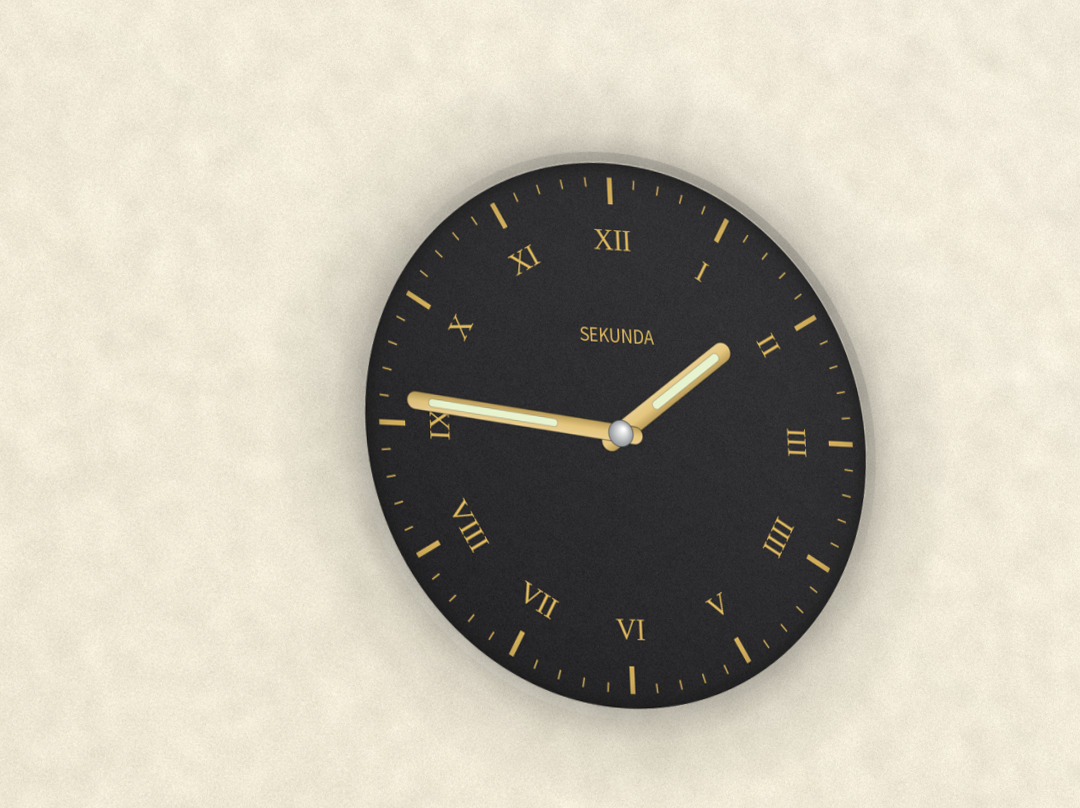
1 h 46 min
